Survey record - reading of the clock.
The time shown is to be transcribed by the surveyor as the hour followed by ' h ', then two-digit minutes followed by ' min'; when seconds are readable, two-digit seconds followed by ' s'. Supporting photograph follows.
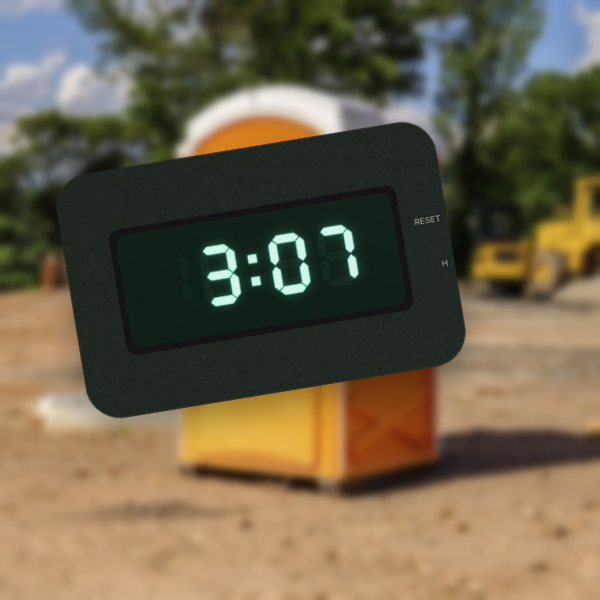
3 h 07 min
